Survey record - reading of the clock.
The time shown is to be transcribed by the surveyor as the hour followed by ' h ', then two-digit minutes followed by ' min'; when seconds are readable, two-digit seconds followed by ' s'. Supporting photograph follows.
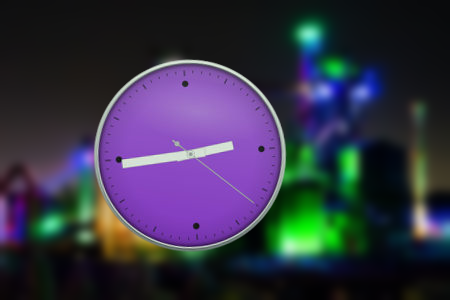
2 h 44 min 22 s
